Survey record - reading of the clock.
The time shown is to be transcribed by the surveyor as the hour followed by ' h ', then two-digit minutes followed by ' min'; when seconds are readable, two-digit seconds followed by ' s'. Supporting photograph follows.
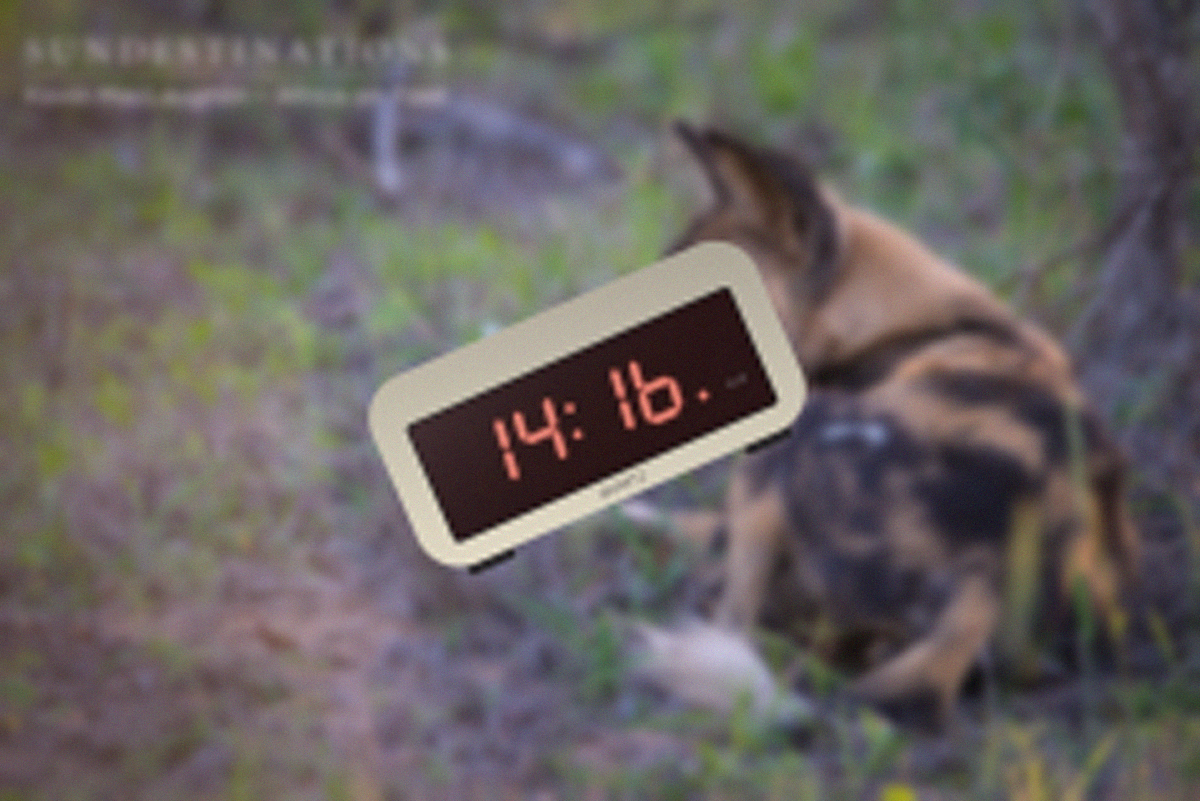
14 h 16 min
